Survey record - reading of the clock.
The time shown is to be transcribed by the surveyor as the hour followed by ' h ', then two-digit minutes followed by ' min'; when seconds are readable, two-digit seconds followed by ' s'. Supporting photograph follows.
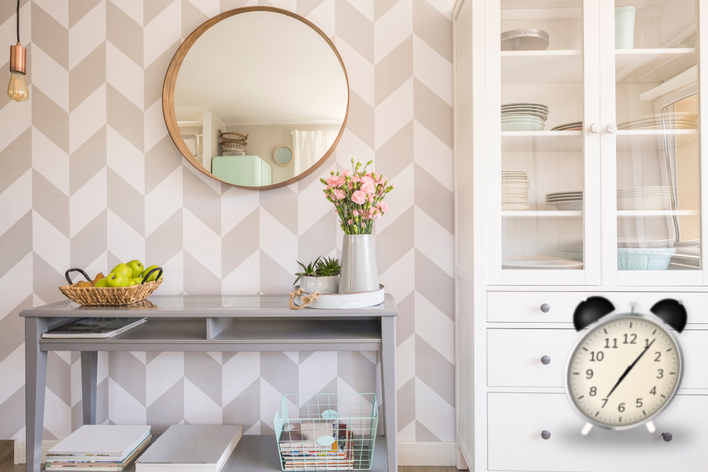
7 h 06 min
